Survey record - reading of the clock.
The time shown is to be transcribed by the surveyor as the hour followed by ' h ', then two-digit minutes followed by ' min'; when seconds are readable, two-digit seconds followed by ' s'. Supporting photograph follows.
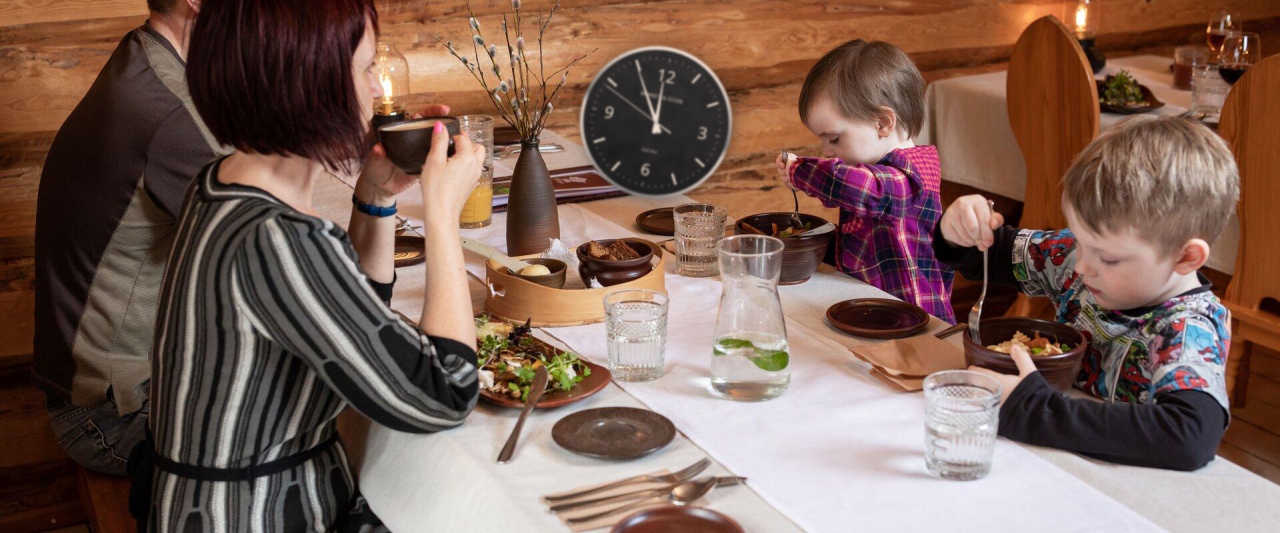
11 h 54 min 49 s
